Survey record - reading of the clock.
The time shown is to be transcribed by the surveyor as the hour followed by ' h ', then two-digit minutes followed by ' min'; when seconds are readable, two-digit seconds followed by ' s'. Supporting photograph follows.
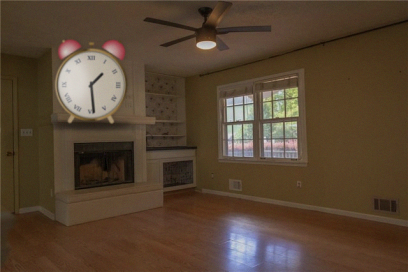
1 h 29 min
